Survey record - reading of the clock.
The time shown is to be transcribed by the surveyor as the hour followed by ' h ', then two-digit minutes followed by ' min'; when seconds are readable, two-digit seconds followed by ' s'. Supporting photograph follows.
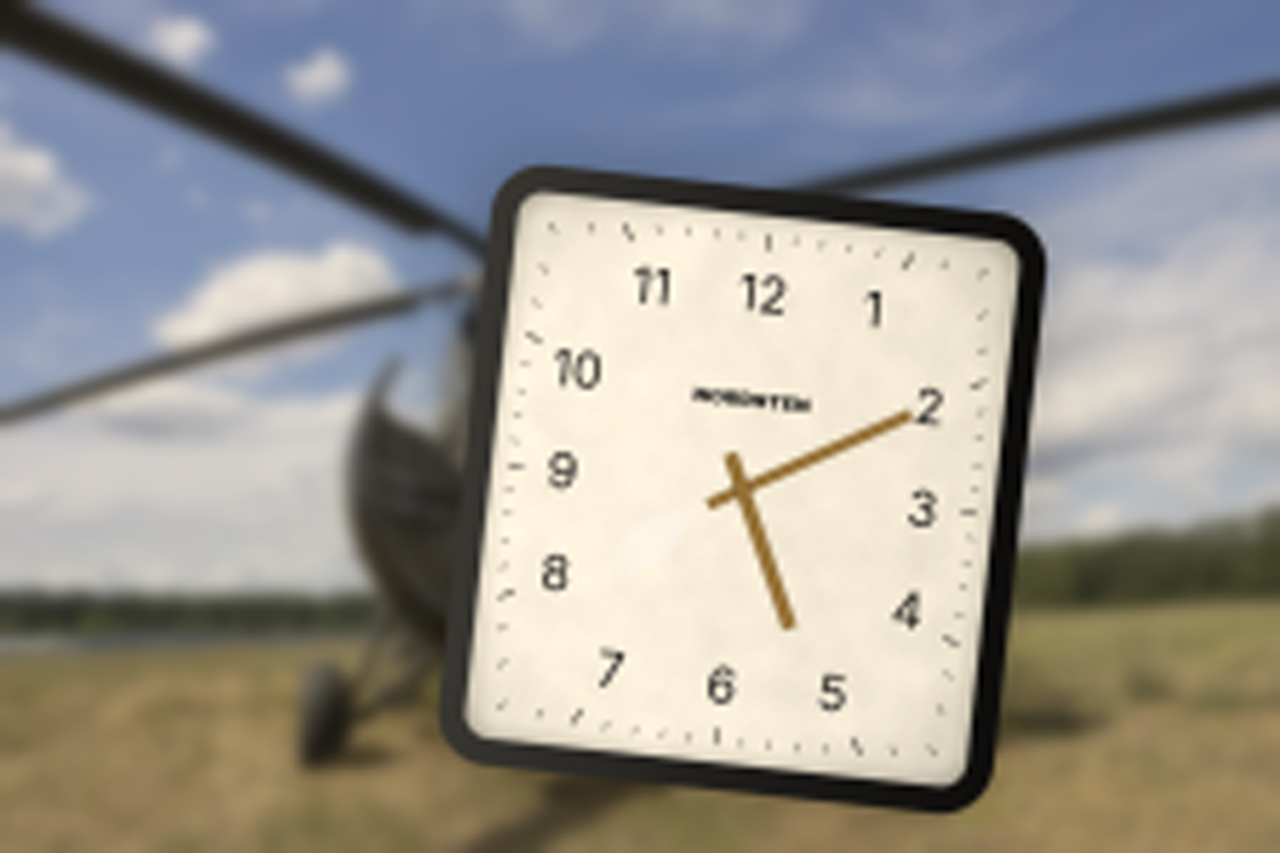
5 h 10 min
